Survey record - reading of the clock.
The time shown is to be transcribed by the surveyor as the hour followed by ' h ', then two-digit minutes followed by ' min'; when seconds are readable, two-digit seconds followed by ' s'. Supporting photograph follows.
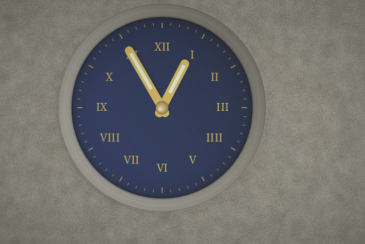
12 h 55 min
